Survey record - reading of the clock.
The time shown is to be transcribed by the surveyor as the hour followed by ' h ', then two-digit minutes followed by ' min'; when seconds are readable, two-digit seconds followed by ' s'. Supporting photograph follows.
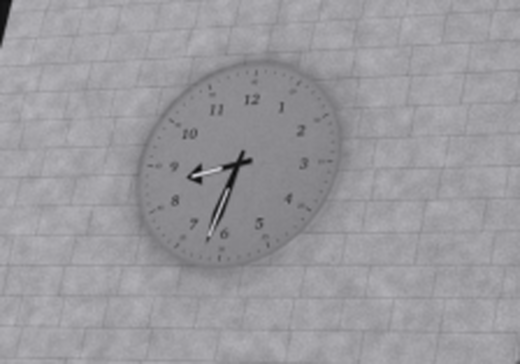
8 h 32 min
